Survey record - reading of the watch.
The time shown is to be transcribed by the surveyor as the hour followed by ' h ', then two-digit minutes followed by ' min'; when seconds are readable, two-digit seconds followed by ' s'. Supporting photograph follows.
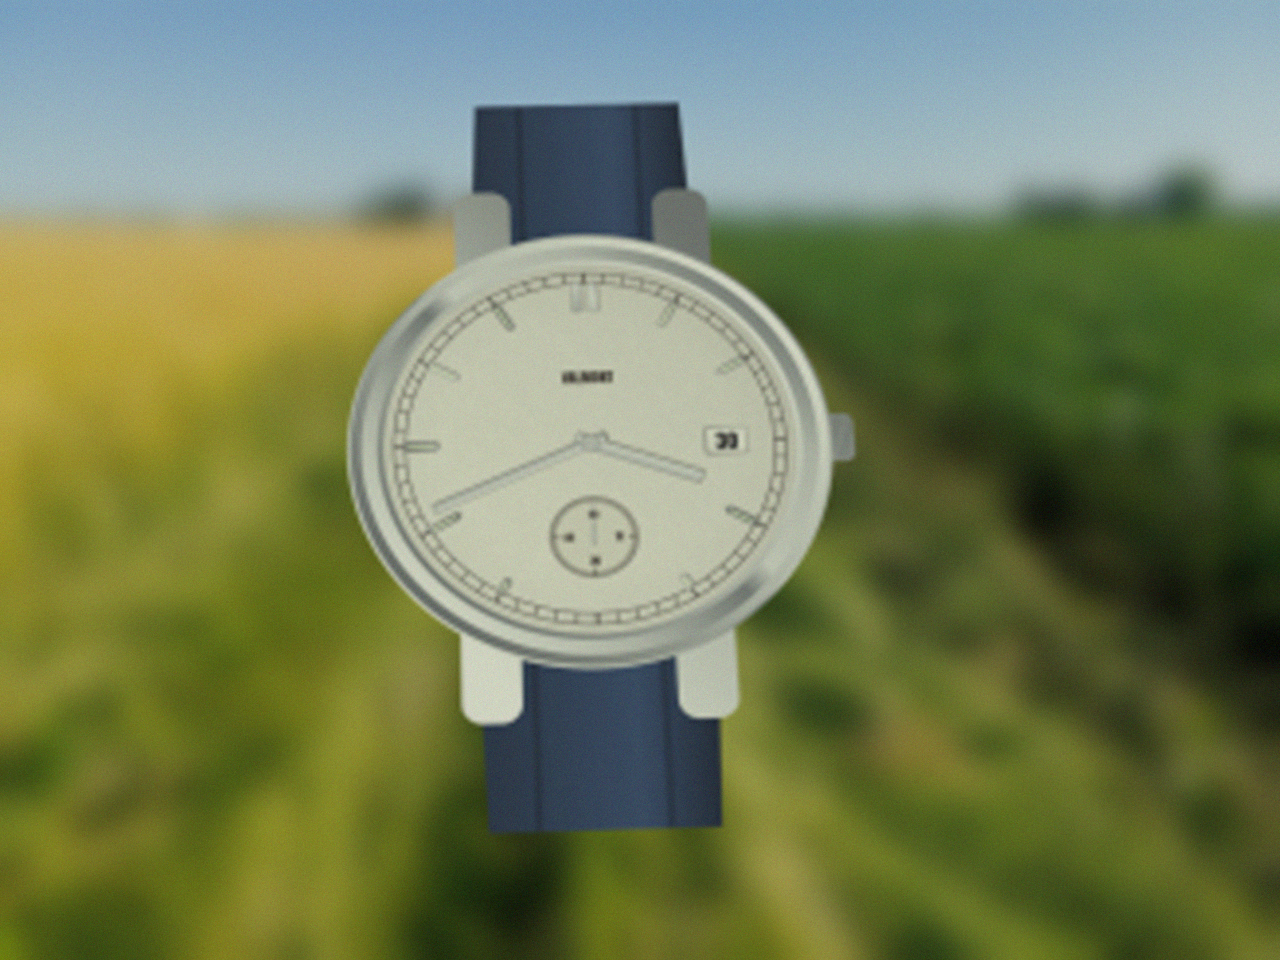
3 h 41 min
